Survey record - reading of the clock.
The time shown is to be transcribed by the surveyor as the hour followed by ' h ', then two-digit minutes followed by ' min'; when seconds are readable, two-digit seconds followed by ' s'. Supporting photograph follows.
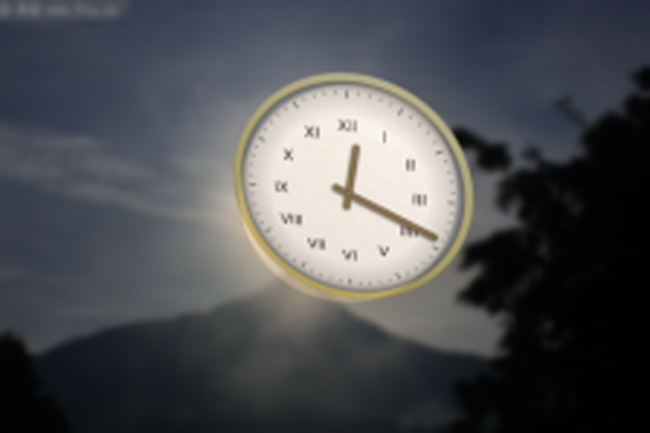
12 h 19 min
